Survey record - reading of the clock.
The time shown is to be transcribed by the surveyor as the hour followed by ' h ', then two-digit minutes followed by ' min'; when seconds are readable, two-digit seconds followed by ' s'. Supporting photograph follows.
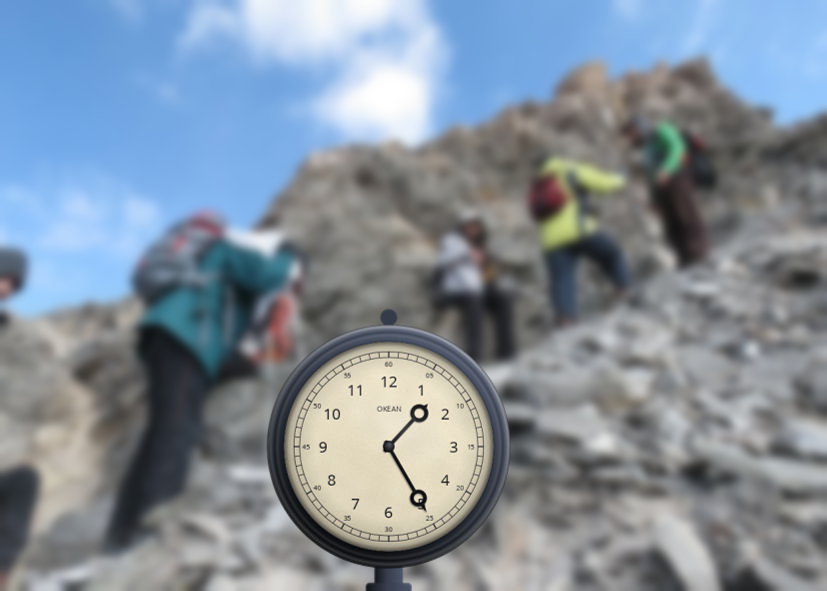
1 h 25 min
